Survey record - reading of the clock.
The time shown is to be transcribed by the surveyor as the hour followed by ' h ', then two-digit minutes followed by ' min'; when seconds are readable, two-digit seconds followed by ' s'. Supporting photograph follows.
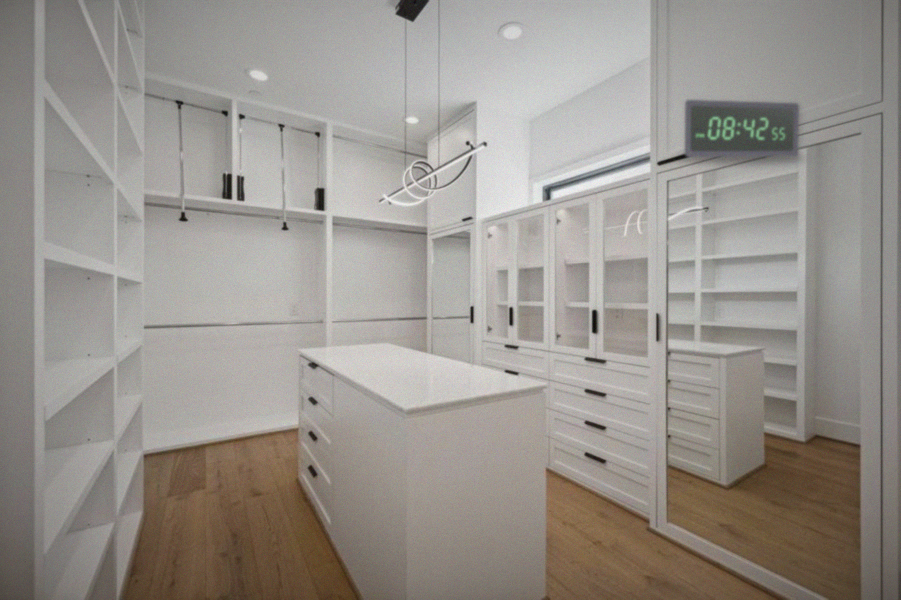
8 h 42 min 55 s
